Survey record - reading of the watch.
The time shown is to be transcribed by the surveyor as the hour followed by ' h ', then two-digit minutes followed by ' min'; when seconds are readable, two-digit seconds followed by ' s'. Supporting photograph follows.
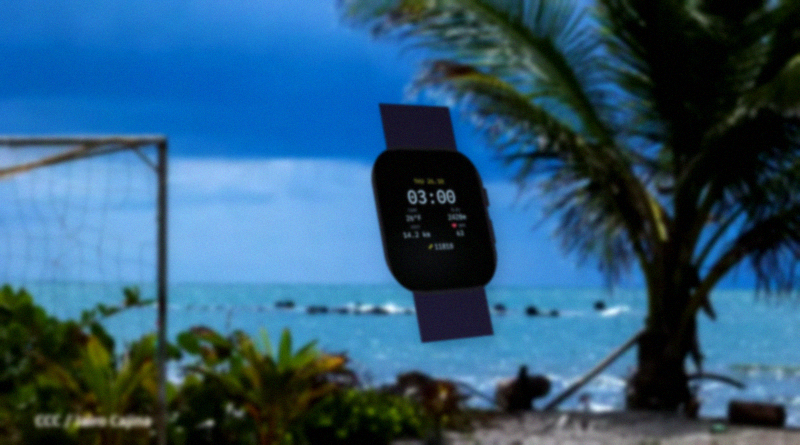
3 h 00 min
